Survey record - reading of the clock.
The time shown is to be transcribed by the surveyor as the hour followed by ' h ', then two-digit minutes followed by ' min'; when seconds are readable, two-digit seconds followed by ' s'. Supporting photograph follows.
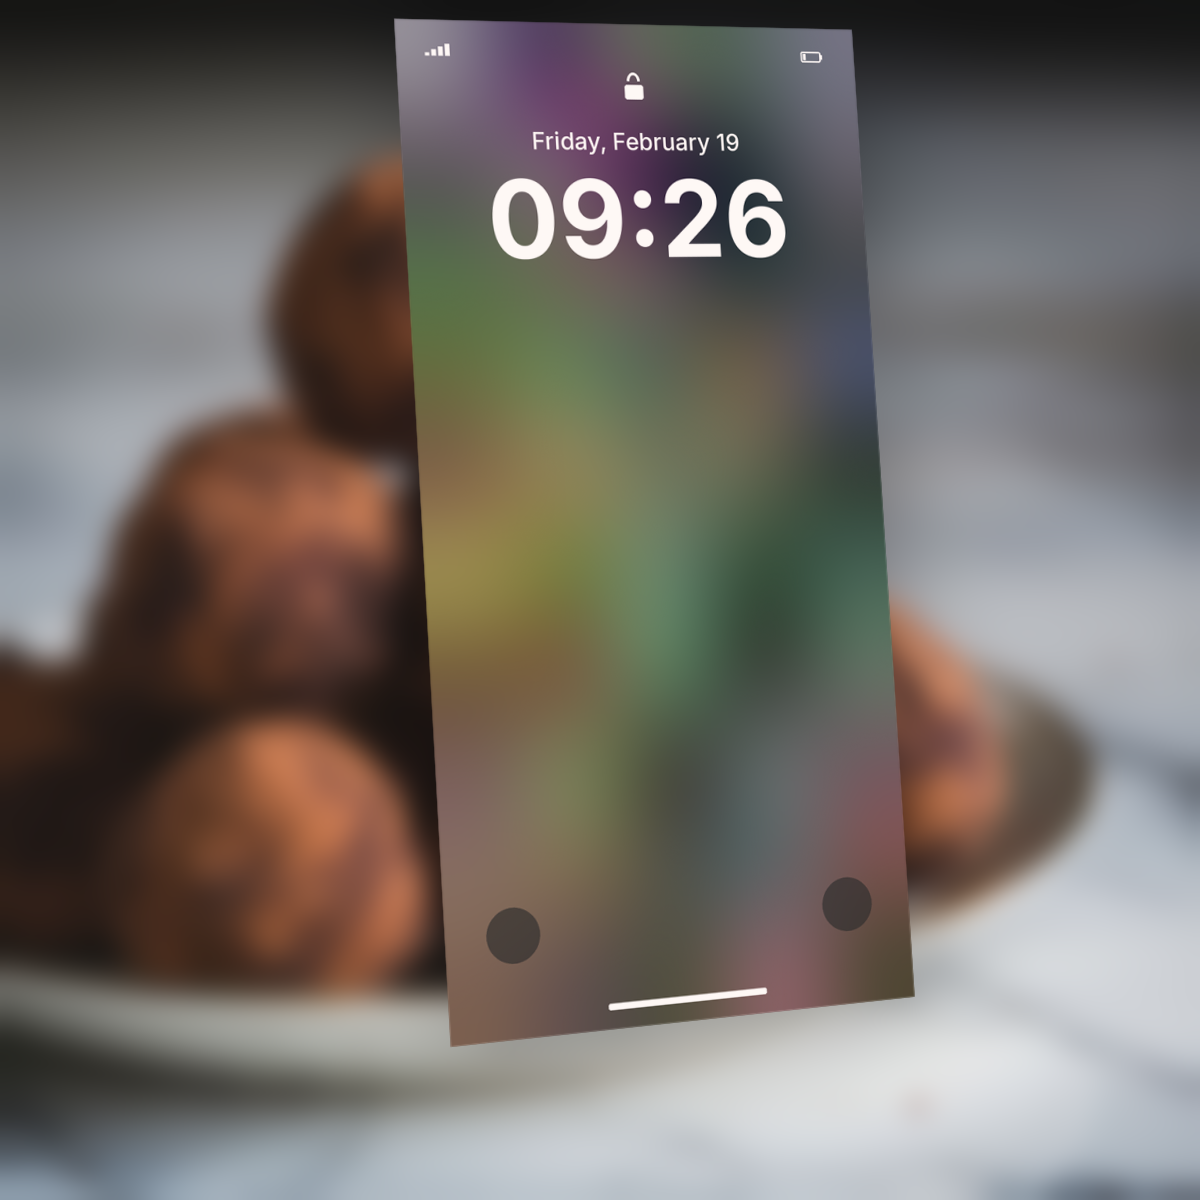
9 h 26 min
